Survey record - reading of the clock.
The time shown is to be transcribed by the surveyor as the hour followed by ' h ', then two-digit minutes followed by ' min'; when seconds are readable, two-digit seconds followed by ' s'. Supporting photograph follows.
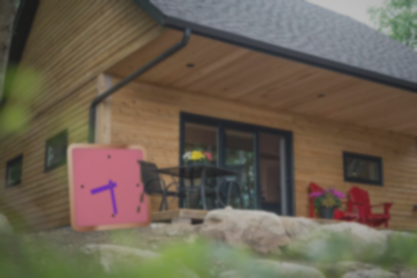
8 h 29 min
